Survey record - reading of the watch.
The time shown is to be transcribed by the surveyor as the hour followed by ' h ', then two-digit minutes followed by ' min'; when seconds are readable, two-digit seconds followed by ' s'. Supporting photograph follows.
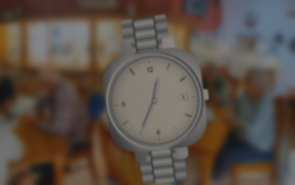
12 h 35 min
